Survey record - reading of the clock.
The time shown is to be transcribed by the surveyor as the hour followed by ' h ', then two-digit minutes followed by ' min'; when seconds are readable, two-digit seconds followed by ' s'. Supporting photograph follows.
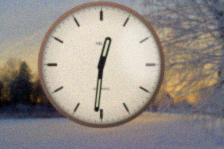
12 h 31 min
